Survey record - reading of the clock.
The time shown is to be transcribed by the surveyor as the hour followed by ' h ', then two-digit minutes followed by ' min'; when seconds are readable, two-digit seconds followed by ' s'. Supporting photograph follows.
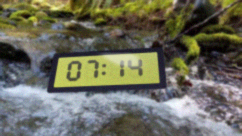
7 h 14 min
